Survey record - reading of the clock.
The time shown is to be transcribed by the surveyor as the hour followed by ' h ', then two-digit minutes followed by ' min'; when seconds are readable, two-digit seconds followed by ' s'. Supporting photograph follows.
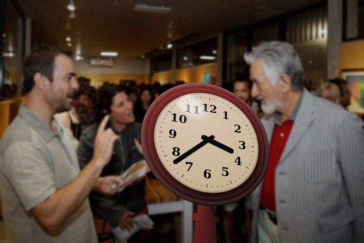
3 h 38 min
